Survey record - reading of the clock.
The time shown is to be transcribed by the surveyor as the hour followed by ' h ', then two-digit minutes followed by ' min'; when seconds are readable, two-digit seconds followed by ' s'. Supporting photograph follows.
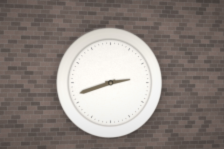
2 h 42 min
